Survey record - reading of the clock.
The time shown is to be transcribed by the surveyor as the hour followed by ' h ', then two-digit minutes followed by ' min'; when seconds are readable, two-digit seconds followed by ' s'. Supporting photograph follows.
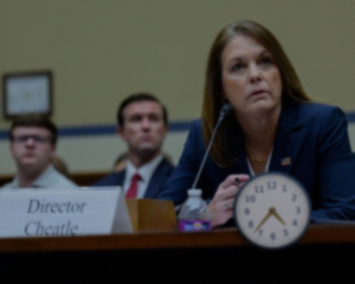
4 h 37 min
